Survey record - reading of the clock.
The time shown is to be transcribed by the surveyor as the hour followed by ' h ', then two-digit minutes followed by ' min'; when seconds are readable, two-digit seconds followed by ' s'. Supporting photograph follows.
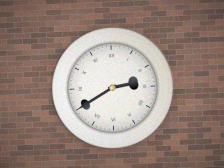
2 h 40 min
